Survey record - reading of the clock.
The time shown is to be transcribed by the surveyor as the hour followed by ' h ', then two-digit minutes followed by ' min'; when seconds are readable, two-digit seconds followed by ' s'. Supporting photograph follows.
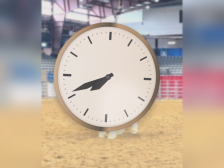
7 h 41 min
